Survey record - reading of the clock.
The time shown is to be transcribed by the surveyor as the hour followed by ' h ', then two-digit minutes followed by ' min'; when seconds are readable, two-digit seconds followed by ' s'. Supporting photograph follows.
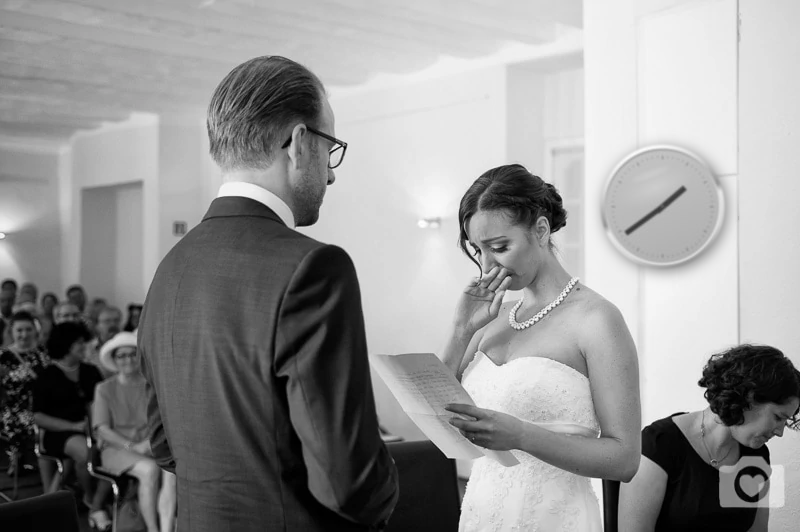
1 h 39 min
